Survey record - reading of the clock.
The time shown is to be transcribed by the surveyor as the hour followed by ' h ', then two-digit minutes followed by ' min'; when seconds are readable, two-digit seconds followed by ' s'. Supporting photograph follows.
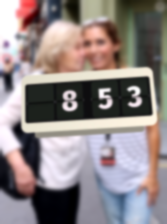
8 h 53 min
